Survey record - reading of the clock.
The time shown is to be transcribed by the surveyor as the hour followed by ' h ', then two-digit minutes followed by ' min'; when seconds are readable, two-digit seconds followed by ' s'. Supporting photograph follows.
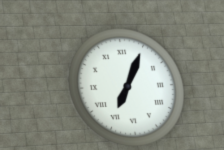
7 h 05 min
